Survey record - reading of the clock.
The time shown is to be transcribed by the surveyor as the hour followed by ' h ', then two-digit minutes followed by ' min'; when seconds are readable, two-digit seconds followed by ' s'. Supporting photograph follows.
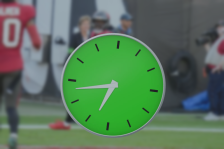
6 h 43 min
